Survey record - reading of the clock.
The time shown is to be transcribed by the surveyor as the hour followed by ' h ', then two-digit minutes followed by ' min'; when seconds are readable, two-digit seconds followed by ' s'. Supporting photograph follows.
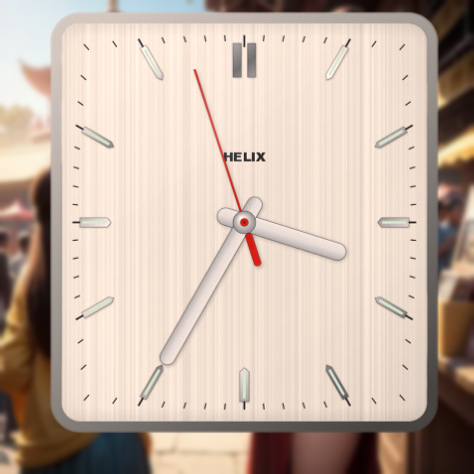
3 h 34 min 57 s
